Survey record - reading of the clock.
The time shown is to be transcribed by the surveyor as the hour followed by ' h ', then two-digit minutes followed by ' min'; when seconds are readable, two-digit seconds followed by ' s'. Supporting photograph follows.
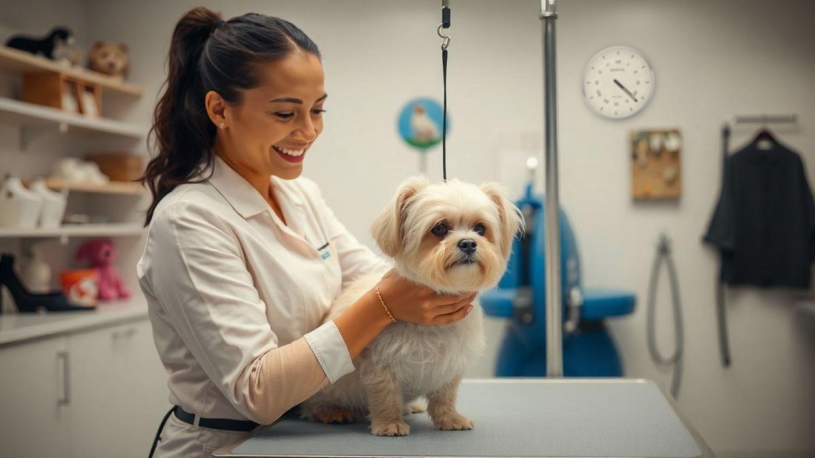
4 h 22 min
